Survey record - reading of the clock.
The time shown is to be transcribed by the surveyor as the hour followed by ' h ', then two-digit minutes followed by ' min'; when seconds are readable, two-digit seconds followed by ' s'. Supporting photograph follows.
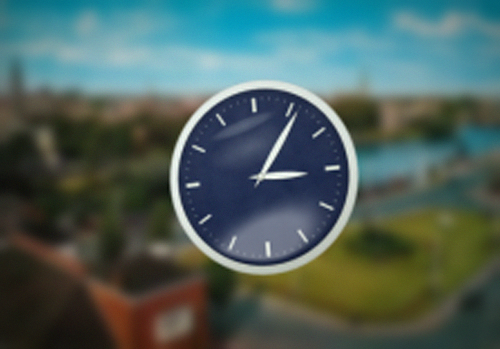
3 h 06 min
